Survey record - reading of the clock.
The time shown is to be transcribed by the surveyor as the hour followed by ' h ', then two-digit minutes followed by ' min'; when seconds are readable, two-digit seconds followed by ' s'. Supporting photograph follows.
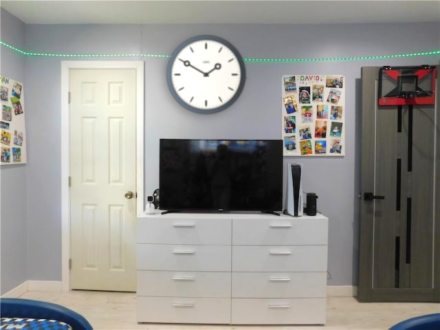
1 h 50 min
